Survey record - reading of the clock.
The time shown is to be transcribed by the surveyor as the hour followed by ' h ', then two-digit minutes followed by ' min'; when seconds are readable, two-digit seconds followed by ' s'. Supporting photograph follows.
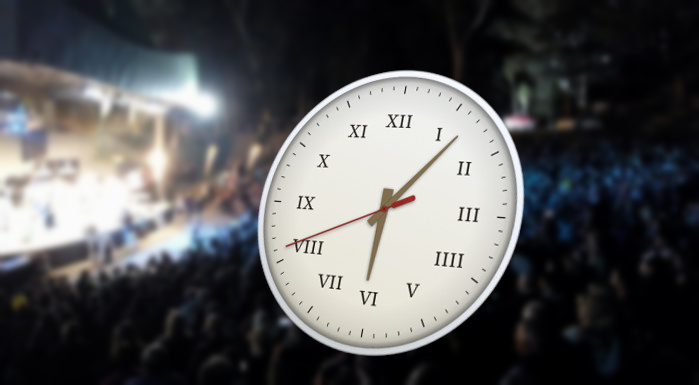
6 h 06 min 41 s
